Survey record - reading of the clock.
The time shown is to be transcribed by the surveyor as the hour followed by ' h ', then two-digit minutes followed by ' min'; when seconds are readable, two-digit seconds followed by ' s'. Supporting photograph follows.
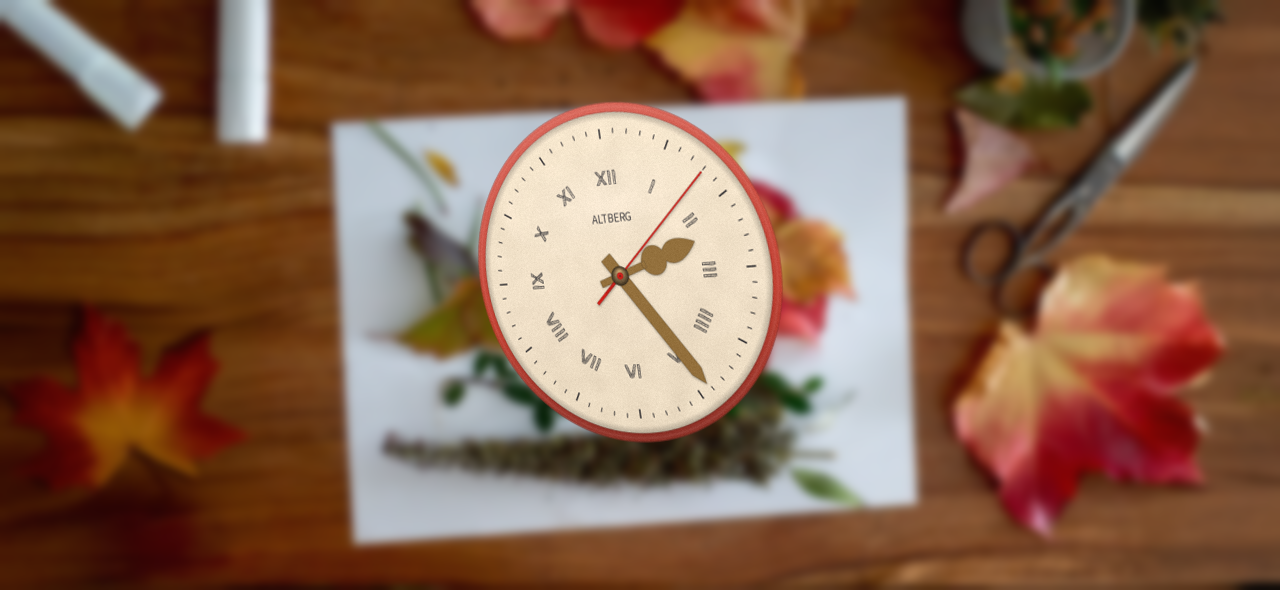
2 h 24 min 08 s
